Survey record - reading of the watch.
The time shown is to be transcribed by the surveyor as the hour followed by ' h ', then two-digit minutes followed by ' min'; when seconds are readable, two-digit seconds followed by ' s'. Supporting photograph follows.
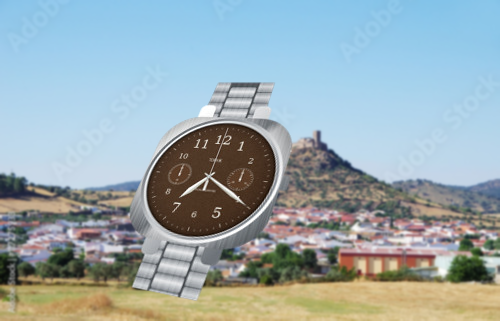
7 h 20 min
